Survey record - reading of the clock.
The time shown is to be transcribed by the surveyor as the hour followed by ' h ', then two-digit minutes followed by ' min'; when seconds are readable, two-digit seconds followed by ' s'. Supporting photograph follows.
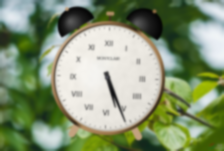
5 h 26 min
